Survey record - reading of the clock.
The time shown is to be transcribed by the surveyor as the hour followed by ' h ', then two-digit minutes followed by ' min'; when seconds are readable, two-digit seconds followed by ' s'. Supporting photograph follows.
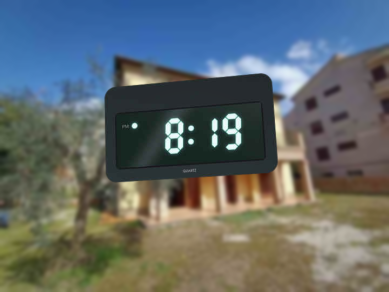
8 h 19 min
